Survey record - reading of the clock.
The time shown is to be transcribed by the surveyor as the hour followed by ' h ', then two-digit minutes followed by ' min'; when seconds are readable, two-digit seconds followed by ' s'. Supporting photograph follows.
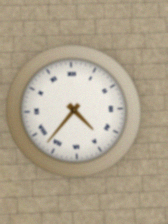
4 h 37 min
